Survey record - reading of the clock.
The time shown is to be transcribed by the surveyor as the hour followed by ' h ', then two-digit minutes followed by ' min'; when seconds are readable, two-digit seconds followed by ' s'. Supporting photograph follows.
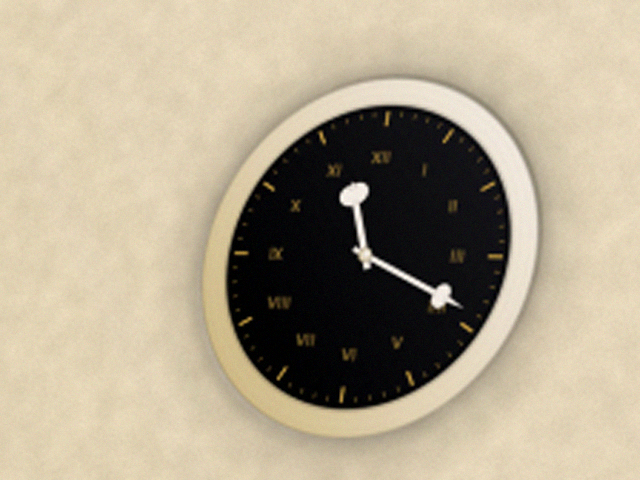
11 h 19 min
